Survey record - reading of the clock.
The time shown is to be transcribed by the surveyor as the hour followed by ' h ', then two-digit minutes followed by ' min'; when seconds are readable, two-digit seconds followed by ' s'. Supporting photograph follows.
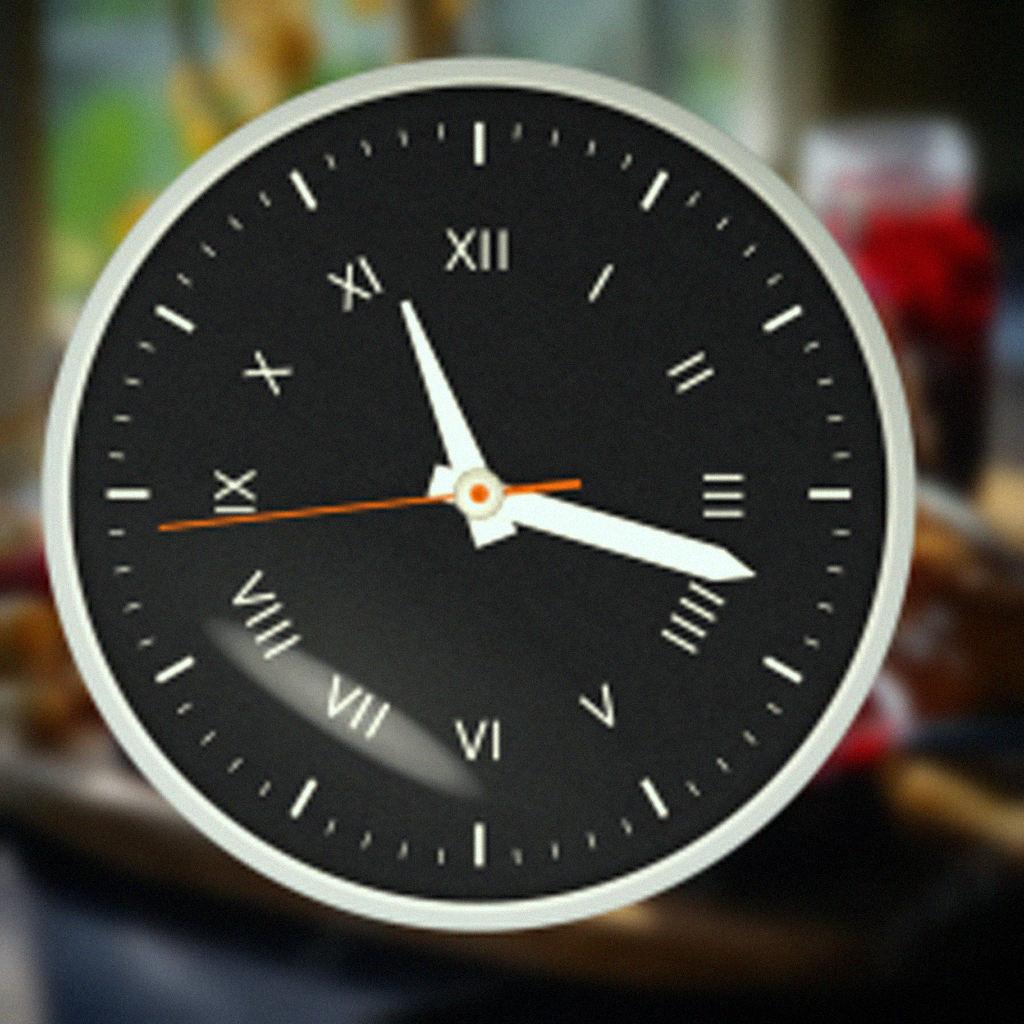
11 h 17 min 44 s
